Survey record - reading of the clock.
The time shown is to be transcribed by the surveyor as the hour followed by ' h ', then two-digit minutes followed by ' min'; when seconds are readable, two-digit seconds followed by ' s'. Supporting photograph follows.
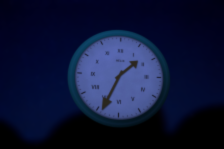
1 h 34 min
